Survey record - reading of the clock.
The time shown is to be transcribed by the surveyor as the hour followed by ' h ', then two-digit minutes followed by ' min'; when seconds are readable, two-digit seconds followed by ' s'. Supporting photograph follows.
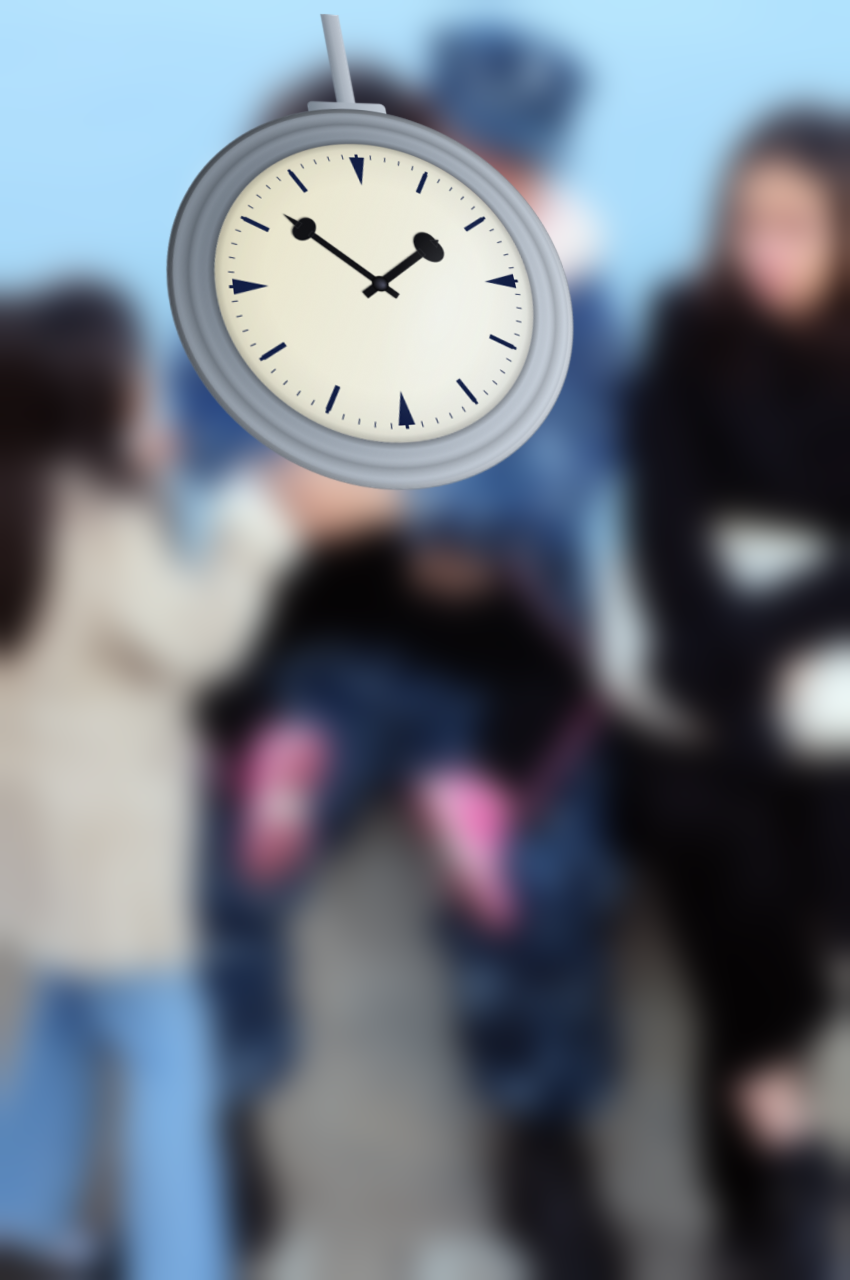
1 h 52 min
